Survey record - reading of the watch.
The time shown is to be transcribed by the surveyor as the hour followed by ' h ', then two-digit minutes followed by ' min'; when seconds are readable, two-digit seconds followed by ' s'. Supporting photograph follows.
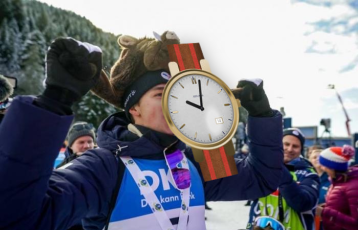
10 h 02 min
